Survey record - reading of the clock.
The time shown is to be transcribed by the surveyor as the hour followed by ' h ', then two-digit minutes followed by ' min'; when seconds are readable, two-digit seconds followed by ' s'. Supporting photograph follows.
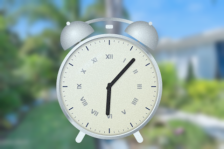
6 h 07 min
